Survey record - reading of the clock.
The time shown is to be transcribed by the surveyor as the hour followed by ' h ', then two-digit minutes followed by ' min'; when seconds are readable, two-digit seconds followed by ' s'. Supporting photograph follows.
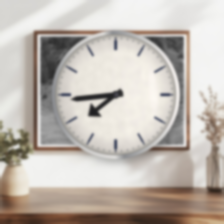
7 h 44 min
